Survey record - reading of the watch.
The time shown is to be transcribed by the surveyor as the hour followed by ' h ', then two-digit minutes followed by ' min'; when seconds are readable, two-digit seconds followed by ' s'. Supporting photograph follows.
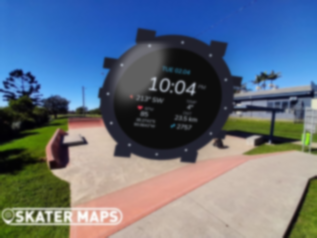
10 h 04 min
